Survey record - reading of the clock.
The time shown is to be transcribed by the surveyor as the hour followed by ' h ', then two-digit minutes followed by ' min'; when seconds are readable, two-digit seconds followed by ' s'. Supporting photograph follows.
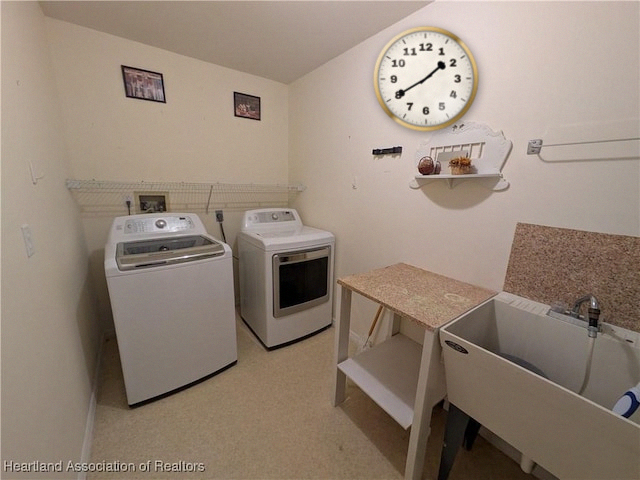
1 h 40 min
